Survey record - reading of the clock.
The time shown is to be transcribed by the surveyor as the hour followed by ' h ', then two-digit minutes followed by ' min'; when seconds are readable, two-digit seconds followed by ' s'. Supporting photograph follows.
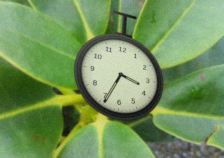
3 h 34 min
